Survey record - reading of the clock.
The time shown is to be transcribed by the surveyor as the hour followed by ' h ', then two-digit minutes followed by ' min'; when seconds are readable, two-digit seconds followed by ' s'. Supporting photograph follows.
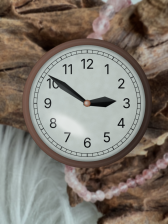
2 h 51 min
